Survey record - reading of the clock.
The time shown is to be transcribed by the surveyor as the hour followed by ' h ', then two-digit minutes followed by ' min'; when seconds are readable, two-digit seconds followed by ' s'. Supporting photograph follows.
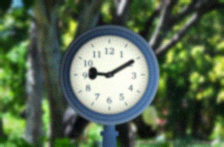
9 h 10 min
